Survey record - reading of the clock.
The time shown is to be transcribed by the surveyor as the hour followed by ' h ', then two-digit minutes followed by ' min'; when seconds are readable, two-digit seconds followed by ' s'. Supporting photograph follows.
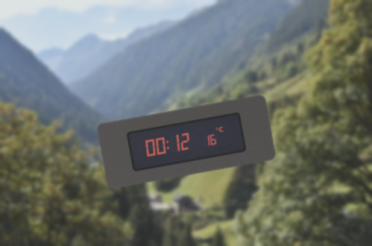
0 h 12 min
